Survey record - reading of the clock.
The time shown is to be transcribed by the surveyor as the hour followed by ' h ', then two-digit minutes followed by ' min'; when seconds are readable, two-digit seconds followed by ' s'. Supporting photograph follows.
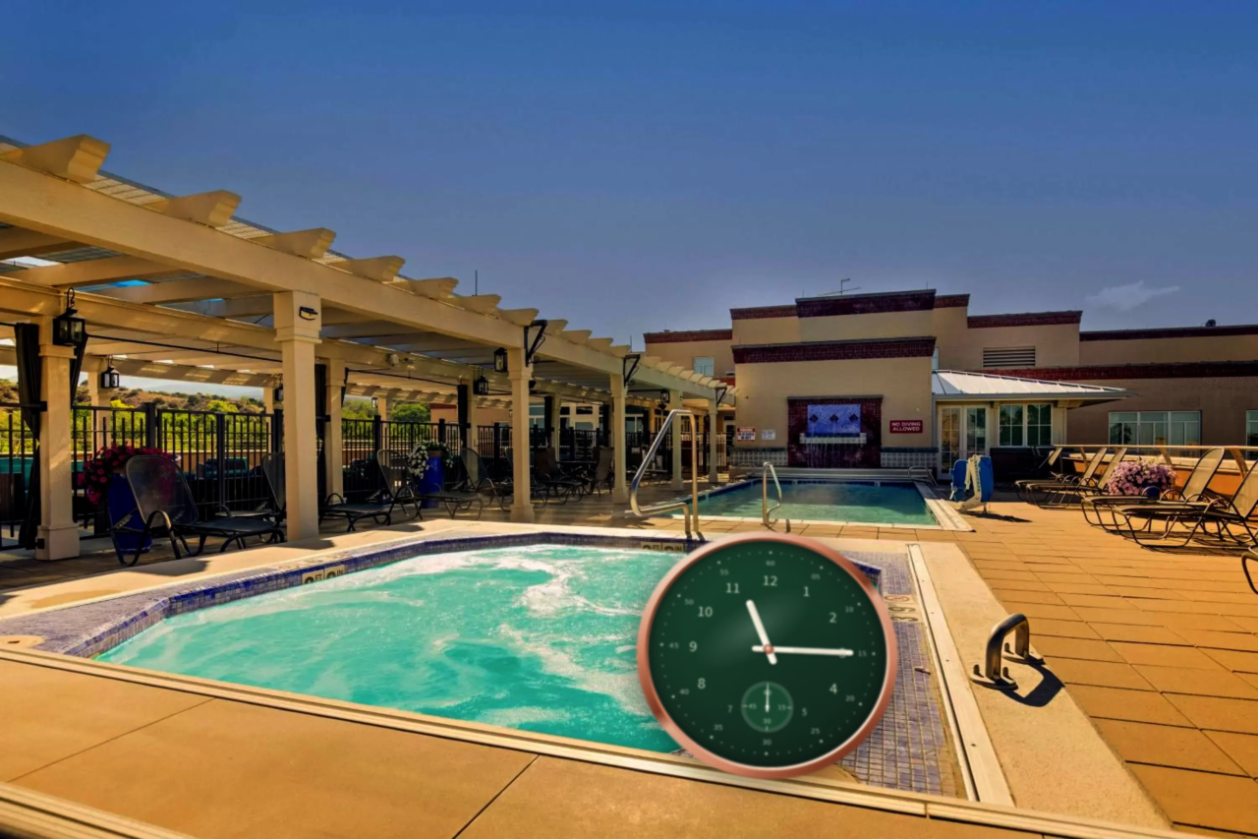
11 h 15 min
